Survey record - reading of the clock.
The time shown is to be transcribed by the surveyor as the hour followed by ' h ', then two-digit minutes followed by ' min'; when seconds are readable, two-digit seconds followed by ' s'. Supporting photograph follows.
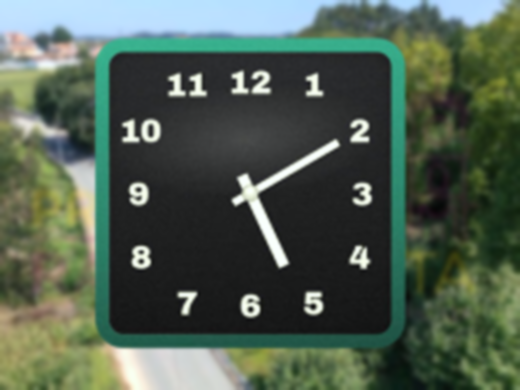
5 h 10 min
